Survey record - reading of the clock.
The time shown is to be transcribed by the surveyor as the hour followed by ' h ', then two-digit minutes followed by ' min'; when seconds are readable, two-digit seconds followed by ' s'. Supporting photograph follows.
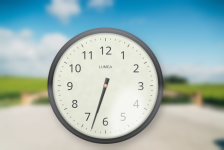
6 h 33 min
